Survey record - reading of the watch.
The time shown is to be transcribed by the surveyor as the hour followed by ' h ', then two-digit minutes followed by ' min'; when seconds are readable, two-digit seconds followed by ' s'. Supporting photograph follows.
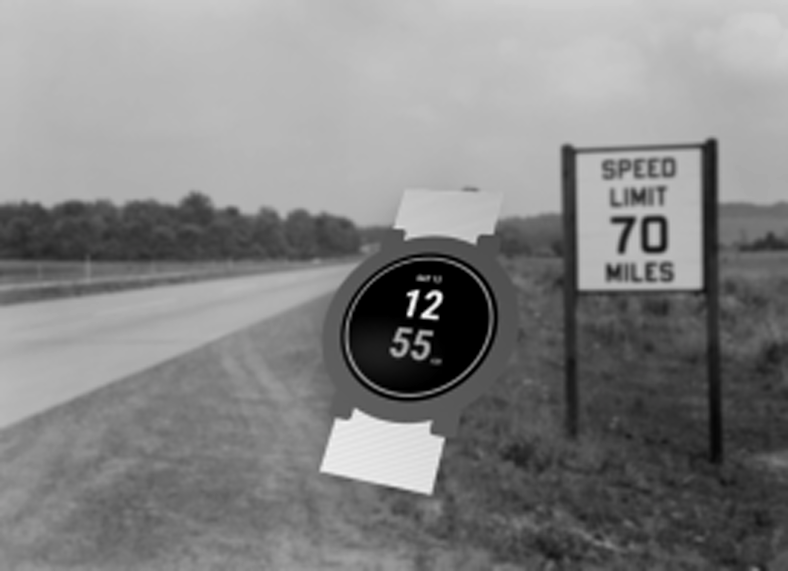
12 h 55 min
